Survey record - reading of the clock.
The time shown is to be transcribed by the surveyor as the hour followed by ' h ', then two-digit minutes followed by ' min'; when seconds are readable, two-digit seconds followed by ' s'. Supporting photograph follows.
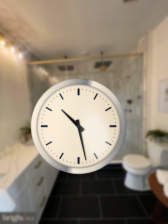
10 h 28 min
